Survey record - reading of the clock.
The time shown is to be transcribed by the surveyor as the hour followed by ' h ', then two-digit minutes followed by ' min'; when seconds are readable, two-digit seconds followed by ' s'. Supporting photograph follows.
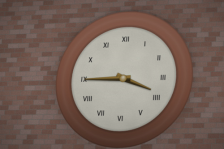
3 h 45 min
